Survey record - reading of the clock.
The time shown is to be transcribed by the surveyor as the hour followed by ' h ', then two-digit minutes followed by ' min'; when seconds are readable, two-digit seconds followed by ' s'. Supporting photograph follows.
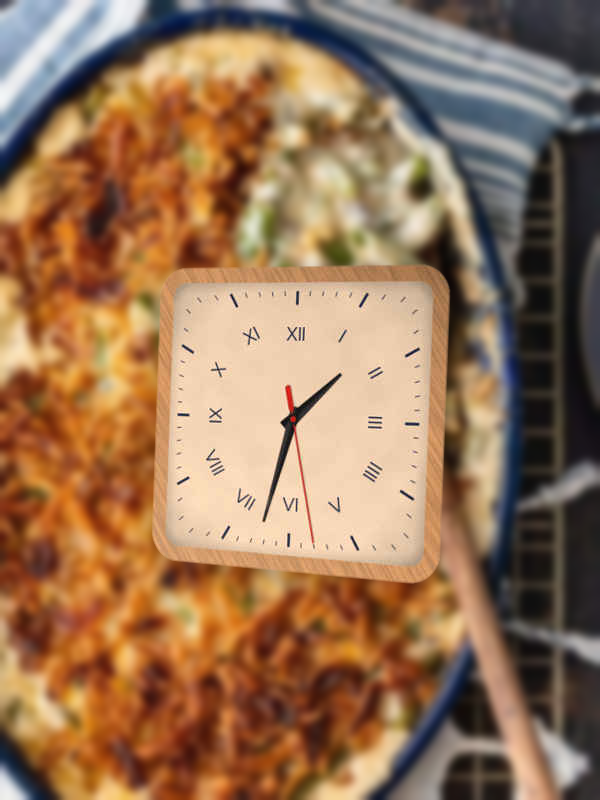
1 h 32 min 28 s
